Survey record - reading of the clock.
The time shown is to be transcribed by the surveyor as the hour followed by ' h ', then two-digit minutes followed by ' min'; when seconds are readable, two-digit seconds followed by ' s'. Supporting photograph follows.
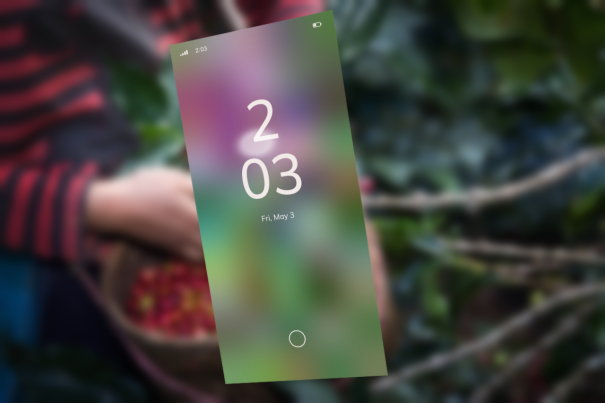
2 h 03 min
